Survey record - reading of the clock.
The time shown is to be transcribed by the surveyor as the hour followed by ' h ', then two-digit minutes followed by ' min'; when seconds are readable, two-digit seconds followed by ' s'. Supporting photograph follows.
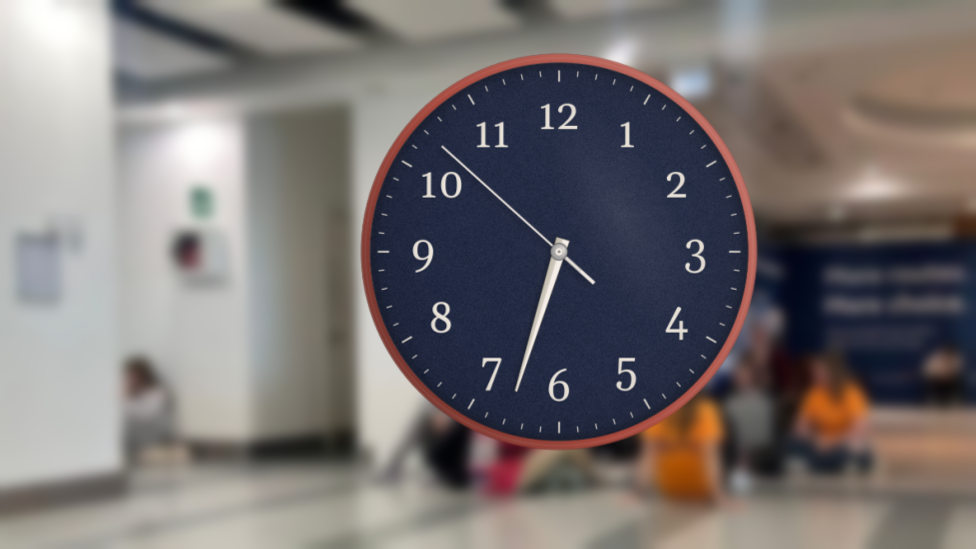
6 h 32 min 52 s
